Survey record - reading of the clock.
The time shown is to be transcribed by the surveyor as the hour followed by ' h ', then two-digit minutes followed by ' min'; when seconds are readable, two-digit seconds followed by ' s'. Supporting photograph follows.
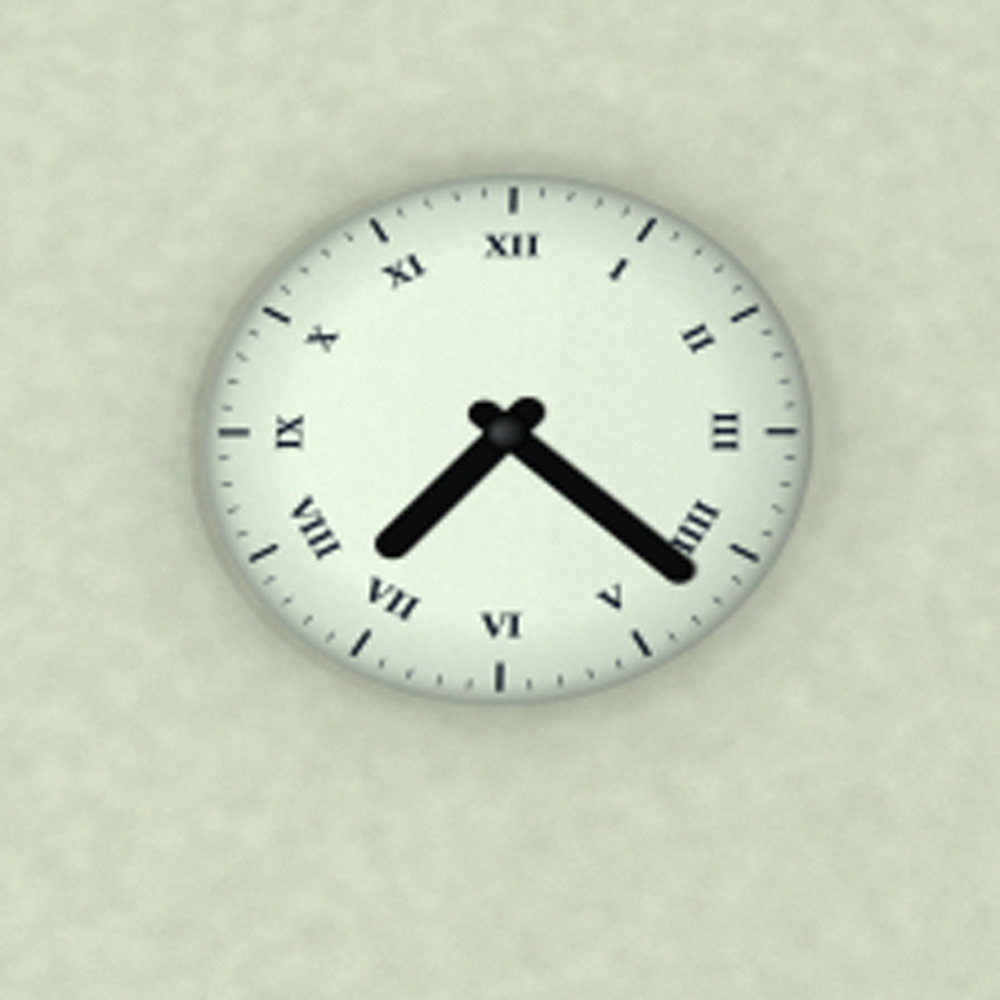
7 h 22 min
